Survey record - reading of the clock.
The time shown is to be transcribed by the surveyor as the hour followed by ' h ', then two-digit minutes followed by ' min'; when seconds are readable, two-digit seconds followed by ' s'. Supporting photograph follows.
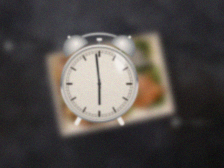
5 h 59 min
